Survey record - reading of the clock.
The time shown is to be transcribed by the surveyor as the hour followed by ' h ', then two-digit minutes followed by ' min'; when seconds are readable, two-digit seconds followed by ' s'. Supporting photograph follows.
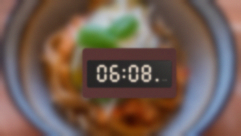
6 h 08 min
